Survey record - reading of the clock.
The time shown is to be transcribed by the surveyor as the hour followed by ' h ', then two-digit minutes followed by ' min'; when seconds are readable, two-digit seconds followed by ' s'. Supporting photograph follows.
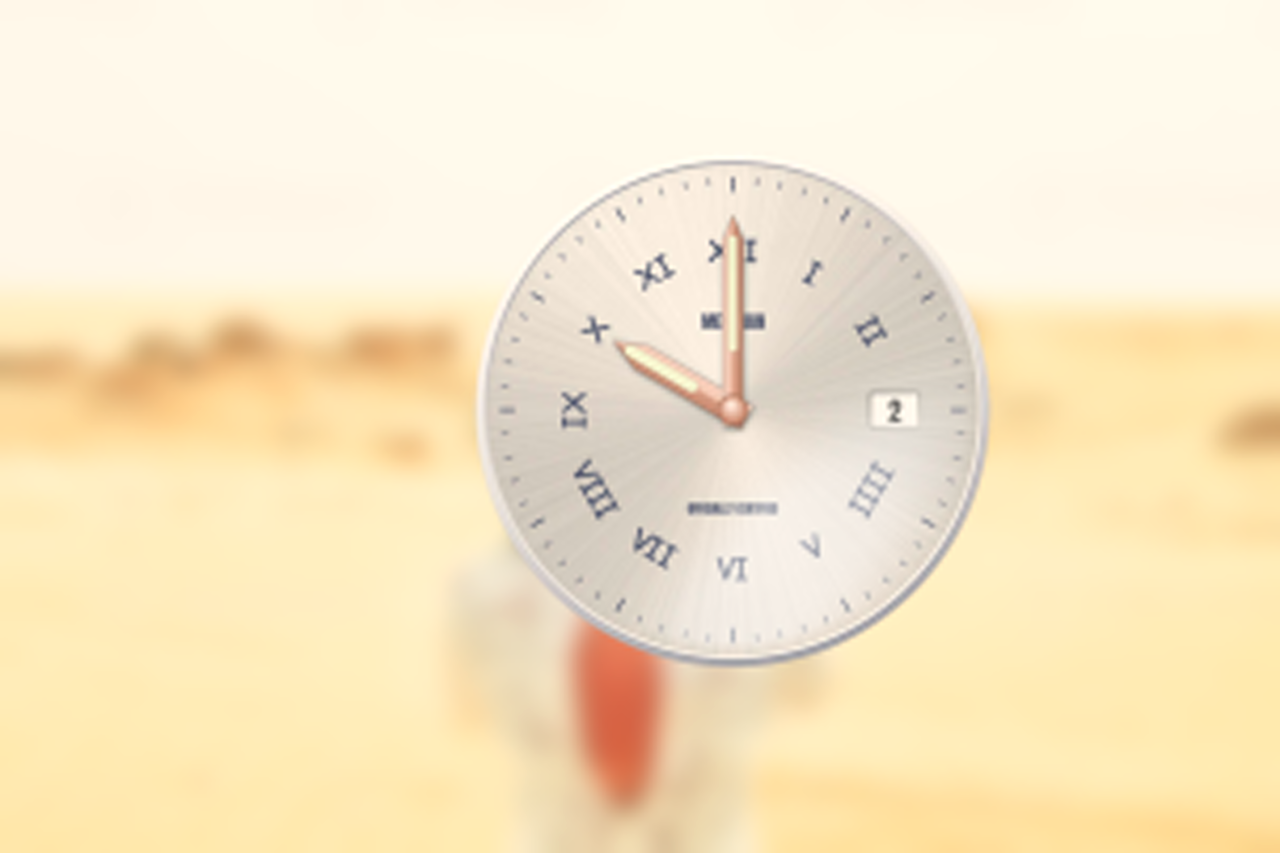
10 h 00 min
